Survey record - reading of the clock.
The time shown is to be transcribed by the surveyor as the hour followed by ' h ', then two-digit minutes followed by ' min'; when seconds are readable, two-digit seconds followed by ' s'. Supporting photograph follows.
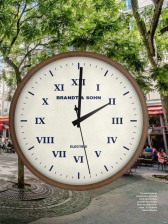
2 h 00 min 28 s
